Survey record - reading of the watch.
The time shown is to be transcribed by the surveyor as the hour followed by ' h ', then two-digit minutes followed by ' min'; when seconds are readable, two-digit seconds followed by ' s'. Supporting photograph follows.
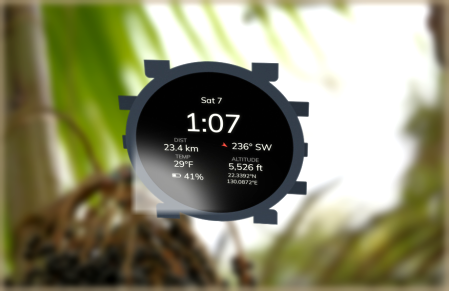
1 h 07 min
